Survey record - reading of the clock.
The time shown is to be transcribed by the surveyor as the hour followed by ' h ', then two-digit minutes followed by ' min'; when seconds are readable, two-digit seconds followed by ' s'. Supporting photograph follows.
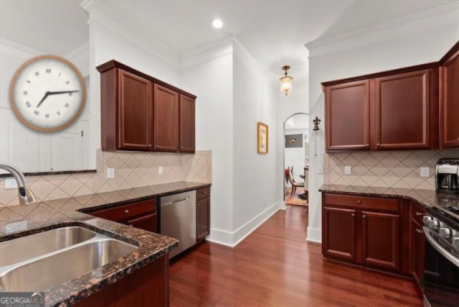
7 h 14 min
